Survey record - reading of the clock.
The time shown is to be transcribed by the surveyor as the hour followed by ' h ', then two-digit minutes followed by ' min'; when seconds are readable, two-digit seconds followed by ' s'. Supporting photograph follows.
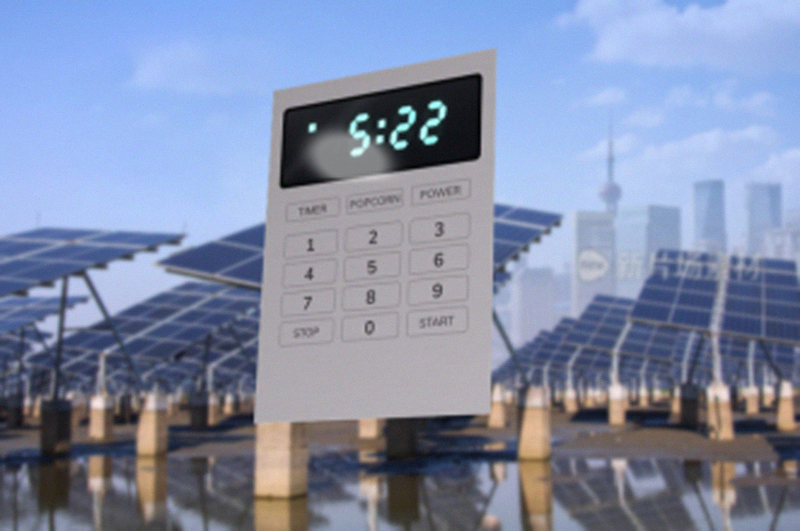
5 h 22 min
